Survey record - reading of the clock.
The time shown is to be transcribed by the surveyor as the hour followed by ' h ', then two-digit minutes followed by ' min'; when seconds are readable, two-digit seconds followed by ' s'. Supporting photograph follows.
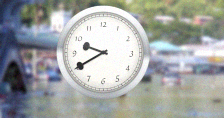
9 h 40 min
